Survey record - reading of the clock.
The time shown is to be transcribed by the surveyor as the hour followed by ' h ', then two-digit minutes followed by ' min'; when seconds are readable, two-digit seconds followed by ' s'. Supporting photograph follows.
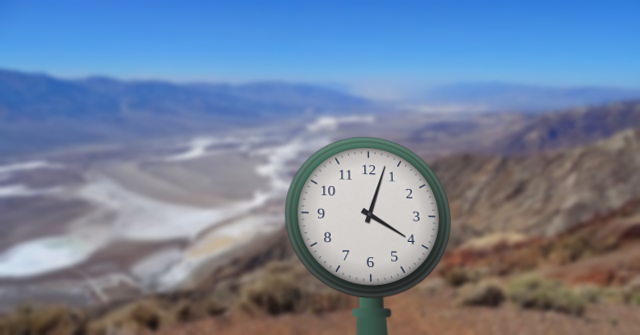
4 h 03 min
